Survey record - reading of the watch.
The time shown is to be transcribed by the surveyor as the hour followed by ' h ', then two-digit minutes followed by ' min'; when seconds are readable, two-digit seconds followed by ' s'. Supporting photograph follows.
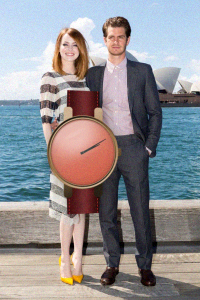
2 h 10 min
